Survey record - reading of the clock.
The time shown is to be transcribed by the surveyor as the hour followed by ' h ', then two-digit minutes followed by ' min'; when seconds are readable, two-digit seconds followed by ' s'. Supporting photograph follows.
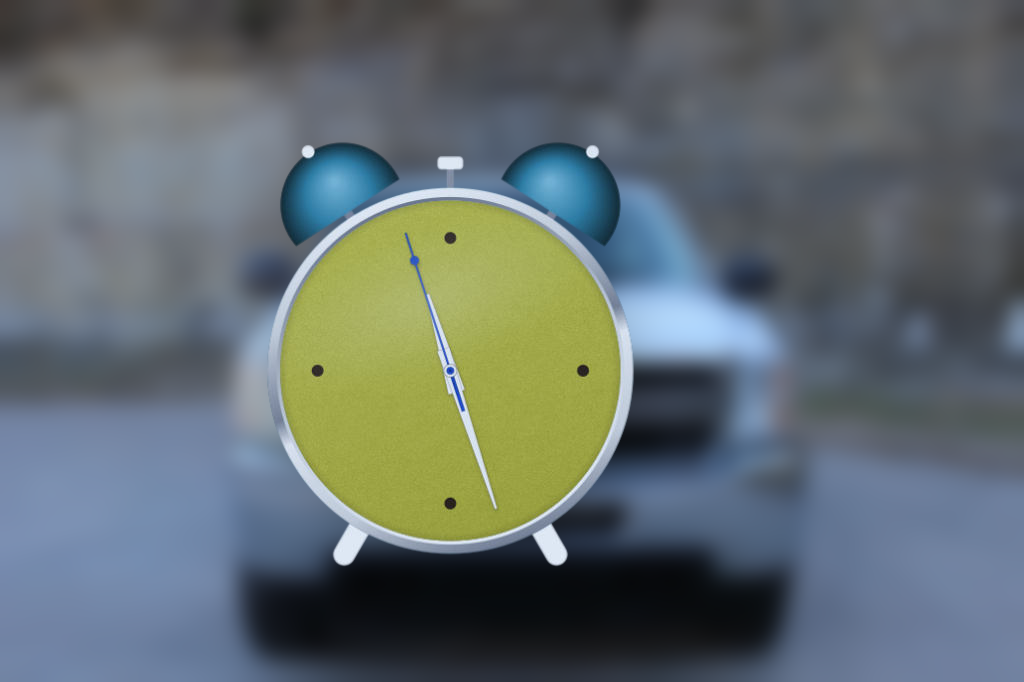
11 h 26 min 57 s
